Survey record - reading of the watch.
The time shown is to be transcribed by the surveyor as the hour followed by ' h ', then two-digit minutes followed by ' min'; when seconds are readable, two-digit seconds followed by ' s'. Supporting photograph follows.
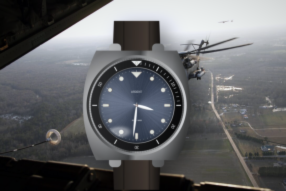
3 h 31 min
